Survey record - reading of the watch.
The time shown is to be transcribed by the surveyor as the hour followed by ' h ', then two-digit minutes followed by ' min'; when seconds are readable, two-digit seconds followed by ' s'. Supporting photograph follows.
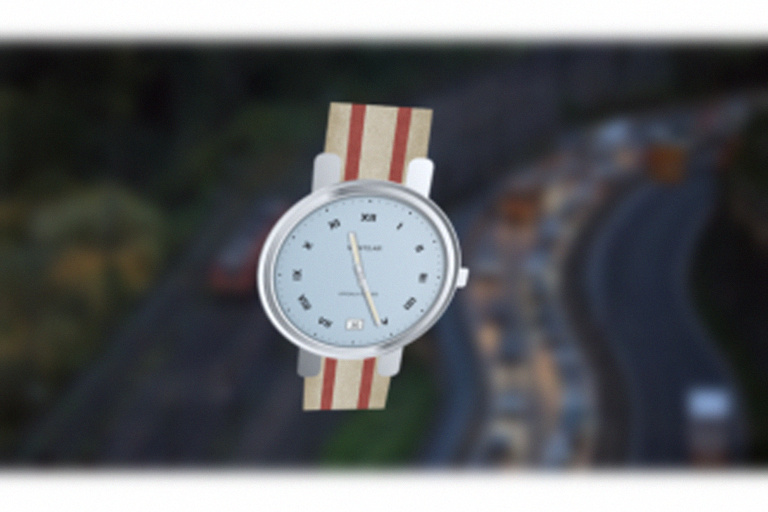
11 h 26 min
